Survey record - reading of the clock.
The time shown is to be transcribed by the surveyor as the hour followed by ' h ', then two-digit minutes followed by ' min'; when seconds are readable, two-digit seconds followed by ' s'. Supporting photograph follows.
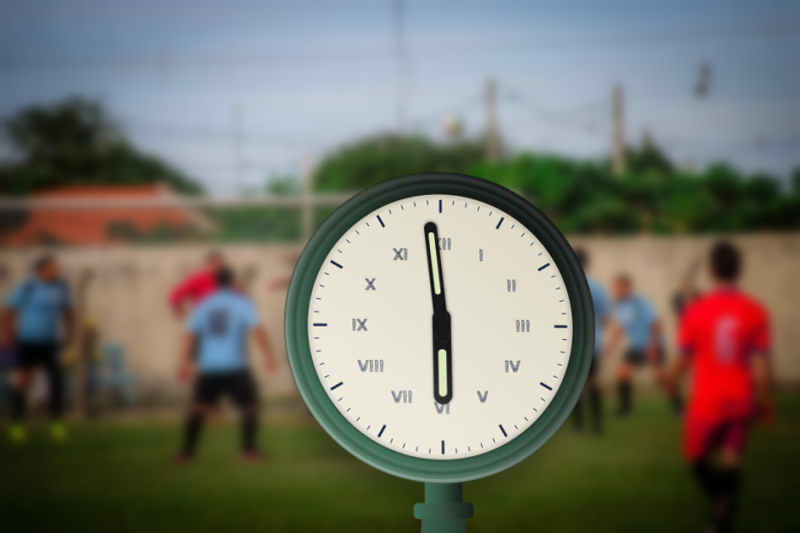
5 h 59 min
